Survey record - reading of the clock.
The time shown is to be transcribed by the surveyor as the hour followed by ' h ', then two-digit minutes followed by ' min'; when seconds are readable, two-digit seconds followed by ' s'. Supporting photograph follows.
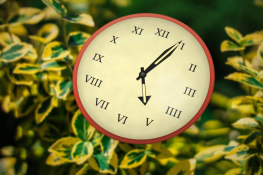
5 h 04 min
